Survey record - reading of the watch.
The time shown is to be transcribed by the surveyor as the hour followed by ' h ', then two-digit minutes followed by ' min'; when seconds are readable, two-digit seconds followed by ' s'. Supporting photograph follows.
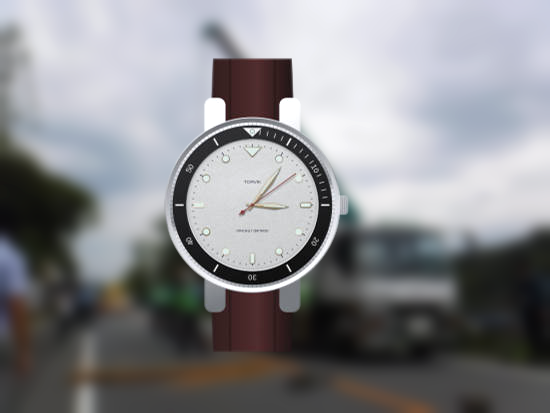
3 h 06 min 09 s
